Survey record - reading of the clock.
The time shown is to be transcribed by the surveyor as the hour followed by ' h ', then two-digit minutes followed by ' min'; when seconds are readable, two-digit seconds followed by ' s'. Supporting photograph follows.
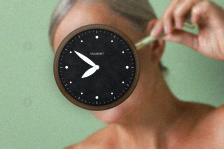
7 h 51 min
